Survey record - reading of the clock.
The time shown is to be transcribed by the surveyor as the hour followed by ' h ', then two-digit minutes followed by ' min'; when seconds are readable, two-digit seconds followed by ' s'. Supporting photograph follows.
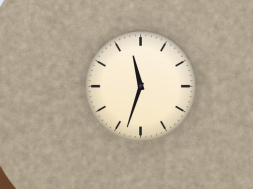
11 h 33 min
